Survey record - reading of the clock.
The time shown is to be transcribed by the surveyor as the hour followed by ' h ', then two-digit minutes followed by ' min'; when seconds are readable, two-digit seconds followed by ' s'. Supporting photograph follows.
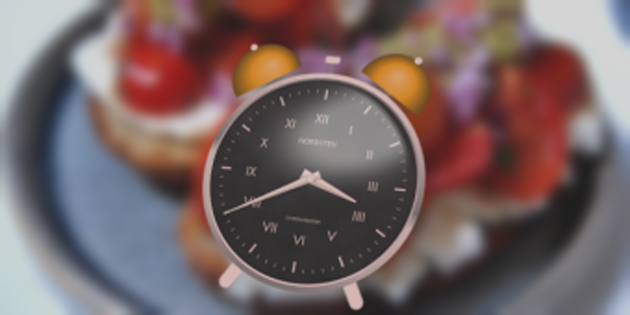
3 h 40 min
